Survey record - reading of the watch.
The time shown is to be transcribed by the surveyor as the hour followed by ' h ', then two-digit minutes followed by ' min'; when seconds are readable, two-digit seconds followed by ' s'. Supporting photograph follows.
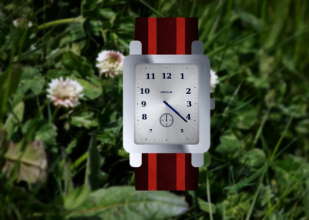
4 h 22 min
